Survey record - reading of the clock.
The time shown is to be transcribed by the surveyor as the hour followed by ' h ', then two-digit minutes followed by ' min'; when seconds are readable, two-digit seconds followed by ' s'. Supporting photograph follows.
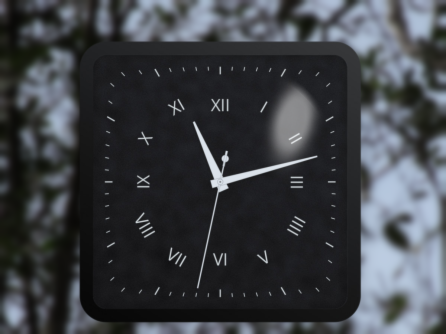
11 h 12 min 32 s
